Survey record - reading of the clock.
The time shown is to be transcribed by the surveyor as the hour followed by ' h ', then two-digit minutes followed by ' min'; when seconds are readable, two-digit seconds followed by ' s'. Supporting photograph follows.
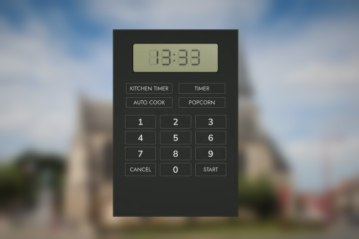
13 h 33 min
